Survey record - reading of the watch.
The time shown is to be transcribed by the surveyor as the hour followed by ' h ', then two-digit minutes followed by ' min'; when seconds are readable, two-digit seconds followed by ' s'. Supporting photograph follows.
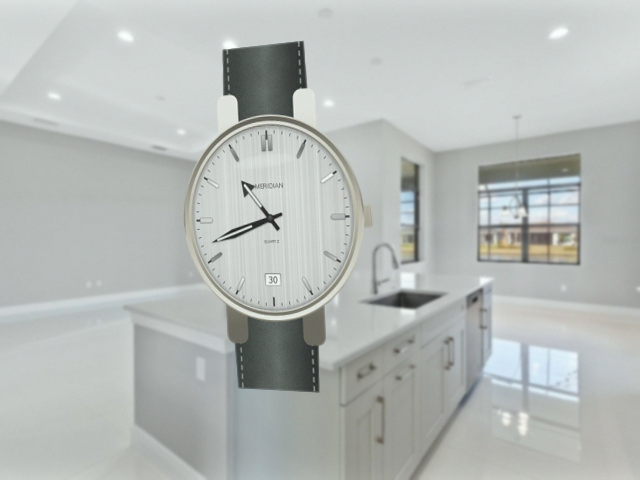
10 h 42 min
